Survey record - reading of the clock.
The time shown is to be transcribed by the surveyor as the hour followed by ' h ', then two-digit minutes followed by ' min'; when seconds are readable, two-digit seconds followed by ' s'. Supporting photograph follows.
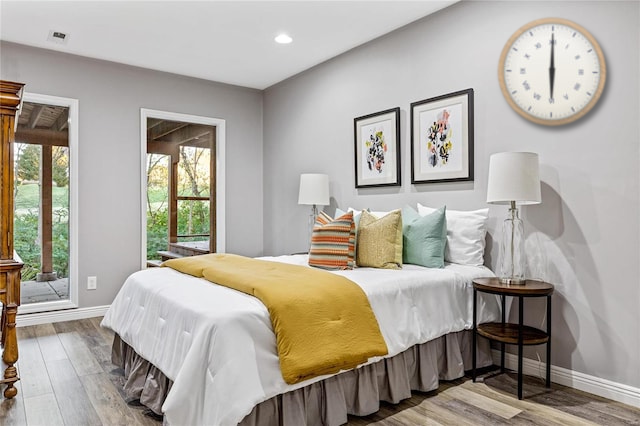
6 h 00 min
